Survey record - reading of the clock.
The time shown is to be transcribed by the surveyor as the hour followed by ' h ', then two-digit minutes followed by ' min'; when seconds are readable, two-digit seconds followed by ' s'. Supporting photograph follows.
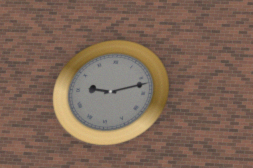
9 h 12 min
